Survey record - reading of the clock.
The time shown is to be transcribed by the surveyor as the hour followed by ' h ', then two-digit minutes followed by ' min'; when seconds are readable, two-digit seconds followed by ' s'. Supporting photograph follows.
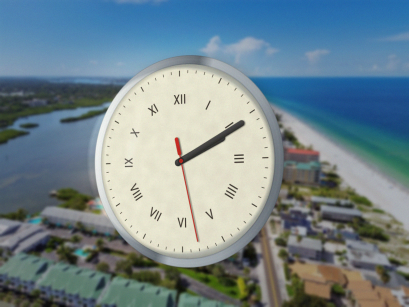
2 h 10 min 28 s
